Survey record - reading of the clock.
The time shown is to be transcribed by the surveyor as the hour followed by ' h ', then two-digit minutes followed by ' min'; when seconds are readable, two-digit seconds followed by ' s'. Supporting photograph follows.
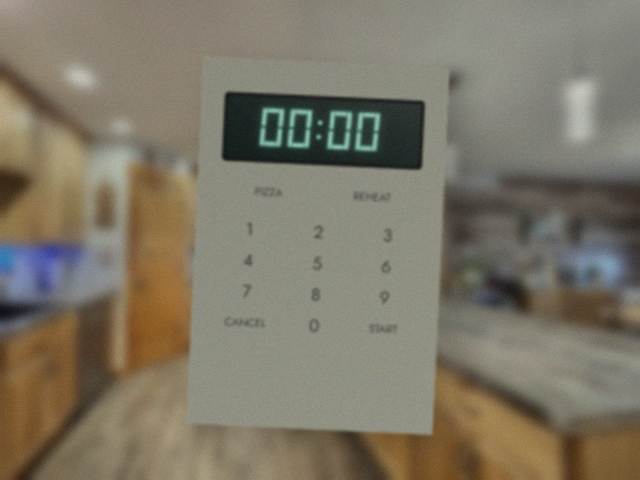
0 h 00 min
